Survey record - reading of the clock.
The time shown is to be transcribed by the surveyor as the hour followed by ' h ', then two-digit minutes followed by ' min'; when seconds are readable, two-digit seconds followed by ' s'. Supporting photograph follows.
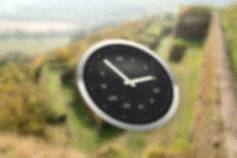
2 h 55 min
